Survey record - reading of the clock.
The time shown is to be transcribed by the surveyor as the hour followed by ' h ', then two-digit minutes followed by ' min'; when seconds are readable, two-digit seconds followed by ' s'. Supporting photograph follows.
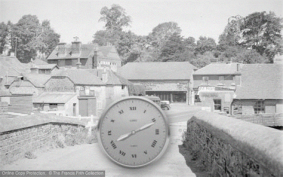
8 h 11 min
